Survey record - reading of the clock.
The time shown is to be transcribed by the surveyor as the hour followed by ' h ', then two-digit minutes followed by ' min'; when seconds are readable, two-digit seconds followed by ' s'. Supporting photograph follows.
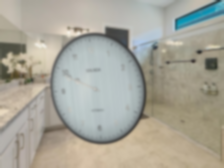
9 h 49 min
